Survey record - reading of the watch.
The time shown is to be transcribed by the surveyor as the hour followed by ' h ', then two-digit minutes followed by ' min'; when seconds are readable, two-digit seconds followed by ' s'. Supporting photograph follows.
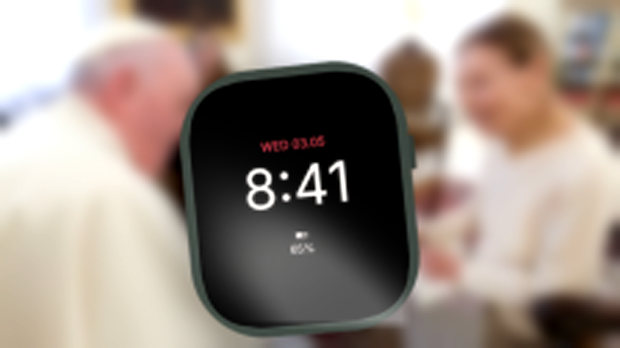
8 h 41 min
